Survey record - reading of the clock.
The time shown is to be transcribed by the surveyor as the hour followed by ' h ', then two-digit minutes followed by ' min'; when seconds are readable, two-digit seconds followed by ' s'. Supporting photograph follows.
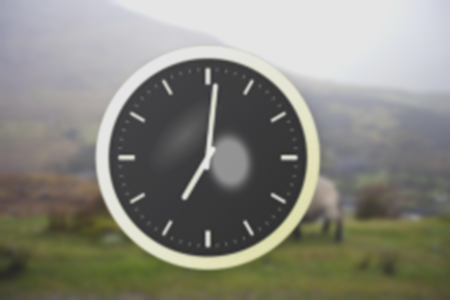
7 h 01 min
